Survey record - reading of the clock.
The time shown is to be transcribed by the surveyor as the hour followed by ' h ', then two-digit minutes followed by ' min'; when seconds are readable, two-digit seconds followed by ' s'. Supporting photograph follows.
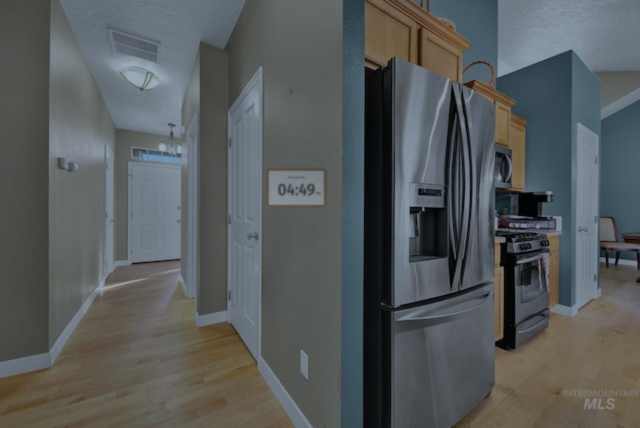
4 h 49 min
